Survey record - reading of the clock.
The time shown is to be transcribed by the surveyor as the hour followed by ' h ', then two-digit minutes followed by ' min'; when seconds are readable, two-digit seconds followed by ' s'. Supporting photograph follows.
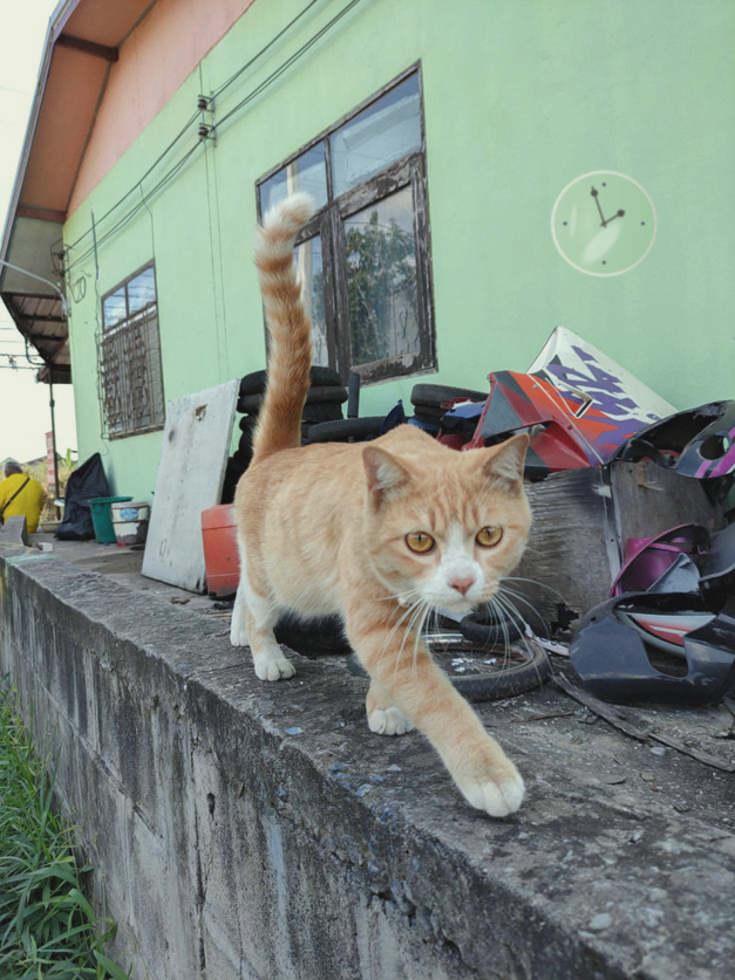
1 h 57 min
